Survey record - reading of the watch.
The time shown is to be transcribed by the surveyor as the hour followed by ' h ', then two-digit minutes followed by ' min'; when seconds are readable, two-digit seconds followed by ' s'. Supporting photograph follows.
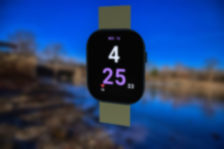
4 h 25 min
